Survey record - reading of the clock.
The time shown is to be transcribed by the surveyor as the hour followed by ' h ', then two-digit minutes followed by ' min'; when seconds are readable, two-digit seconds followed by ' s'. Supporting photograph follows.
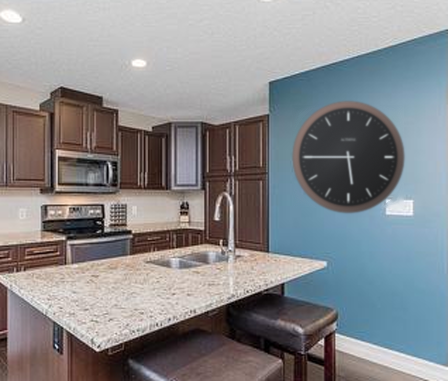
5 h 45 min
